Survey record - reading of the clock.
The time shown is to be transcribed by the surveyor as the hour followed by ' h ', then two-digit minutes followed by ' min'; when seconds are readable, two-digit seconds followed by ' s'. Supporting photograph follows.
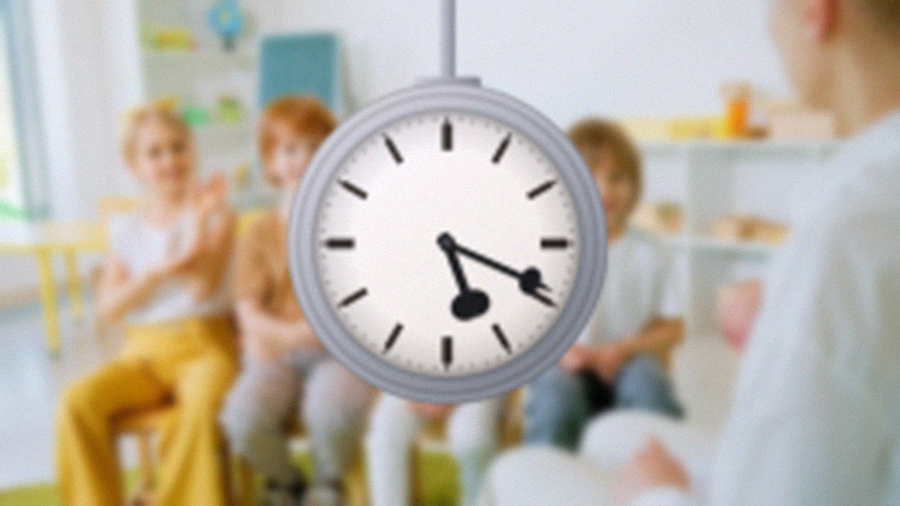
5 h 19 min
